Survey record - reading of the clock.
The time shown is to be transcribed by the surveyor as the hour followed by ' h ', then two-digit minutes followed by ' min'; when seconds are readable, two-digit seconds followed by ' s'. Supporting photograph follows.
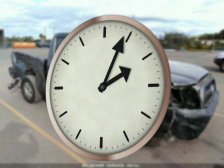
2 h 04 min
